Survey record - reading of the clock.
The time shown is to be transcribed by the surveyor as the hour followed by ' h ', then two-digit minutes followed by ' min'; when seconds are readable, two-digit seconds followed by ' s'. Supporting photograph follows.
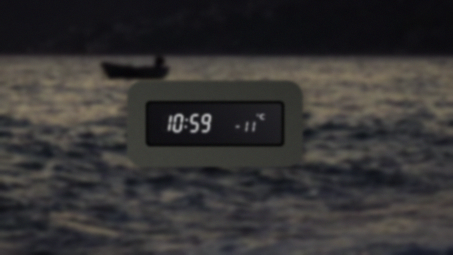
10 h 59 min
